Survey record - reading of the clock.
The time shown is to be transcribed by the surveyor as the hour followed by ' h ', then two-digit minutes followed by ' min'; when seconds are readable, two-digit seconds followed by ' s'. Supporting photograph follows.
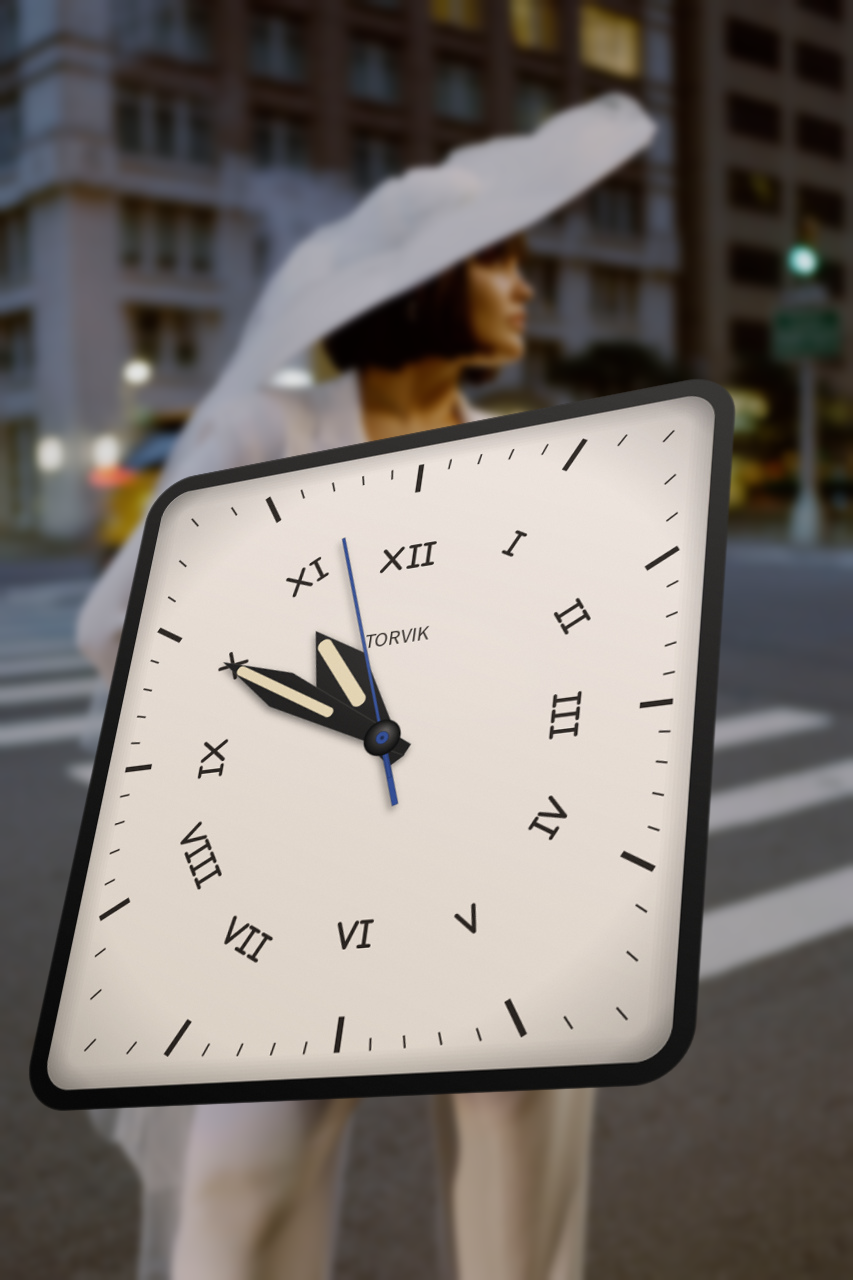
10 h 49 min 57 s
